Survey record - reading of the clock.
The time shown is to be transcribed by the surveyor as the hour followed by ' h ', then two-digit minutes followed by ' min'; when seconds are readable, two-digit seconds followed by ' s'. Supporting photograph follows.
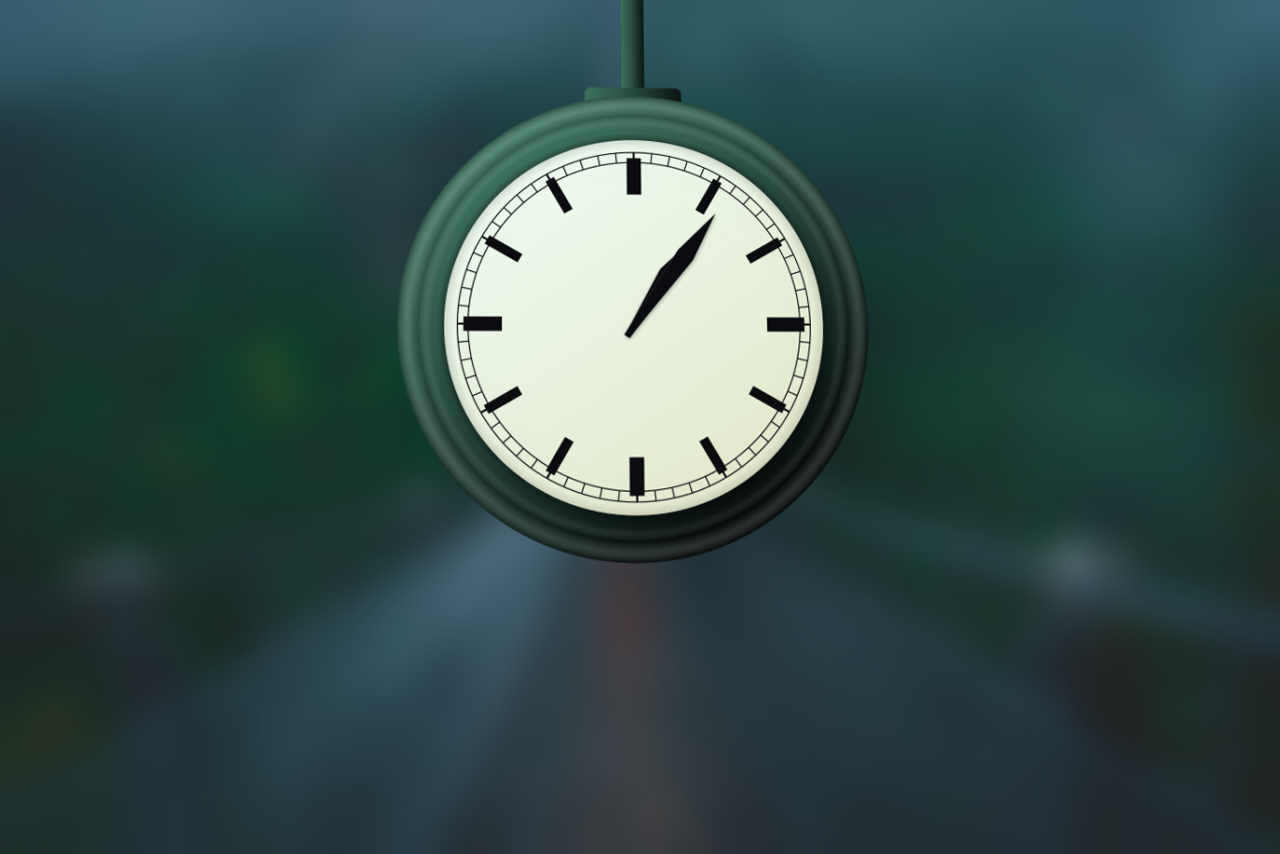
1 h 06 min
